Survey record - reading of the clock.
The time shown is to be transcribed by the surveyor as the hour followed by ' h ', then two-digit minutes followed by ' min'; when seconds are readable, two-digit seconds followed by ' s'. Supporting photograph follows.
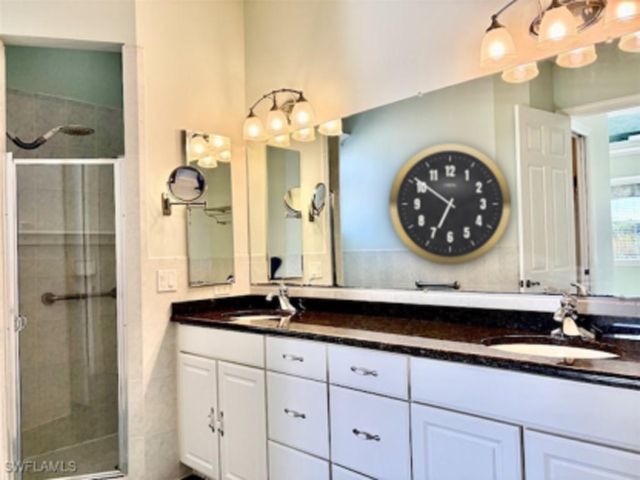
6 h 51 min
